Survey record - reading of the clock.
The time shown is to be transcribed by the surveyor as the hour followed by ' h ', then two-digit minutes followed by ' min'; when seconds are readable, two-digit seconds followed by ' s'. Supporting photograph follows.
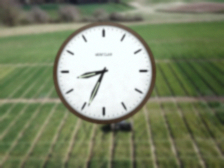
8 h 34 min
